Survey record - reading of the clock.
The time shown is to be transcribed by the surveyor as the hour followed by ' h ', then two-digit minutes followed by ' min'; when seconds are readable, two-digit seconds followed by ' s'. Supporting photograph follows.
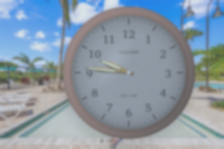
9 h 46 min
